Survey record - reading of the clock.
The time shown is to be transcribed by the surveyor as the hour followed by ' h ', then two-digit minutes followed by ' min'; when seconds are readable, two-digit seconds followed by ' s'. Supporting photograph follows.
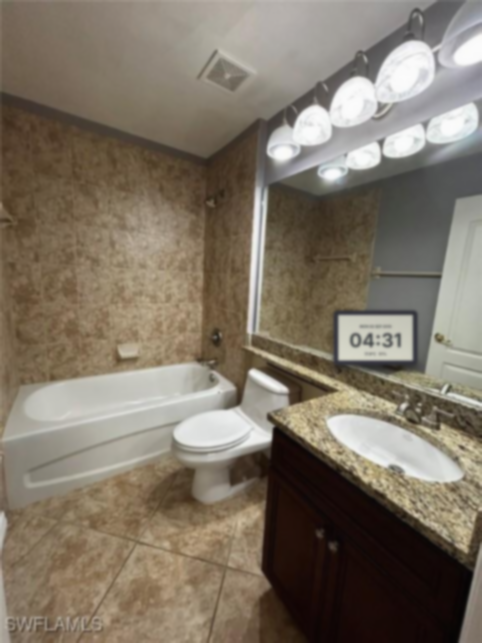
4 h 31 min
